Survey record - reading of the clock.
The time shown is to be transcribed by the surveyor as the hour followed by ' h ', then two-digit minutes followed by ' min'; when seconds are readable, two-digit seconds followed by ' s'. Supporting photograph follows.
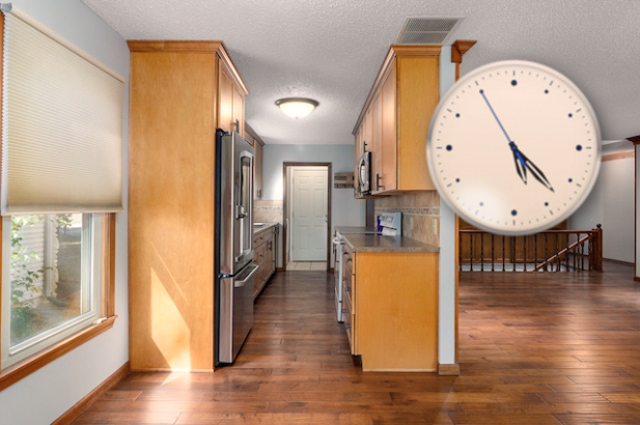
5 h 22 min 55 s
